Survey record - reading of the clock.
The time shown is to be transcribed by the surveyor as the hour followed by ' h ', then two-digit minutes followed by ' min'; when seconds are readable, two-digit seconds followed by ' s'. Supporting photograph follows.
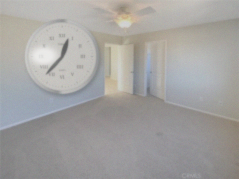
12 h 37 min
